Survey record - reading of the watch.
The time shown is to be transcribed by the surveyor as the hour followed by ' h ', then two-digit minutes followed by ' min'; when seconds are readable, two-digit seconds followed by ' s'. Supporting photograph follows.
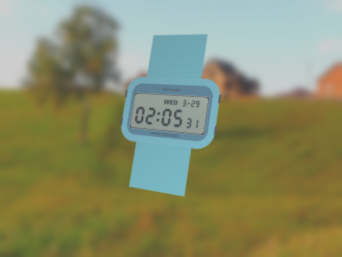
2 h 05 min 31 s
